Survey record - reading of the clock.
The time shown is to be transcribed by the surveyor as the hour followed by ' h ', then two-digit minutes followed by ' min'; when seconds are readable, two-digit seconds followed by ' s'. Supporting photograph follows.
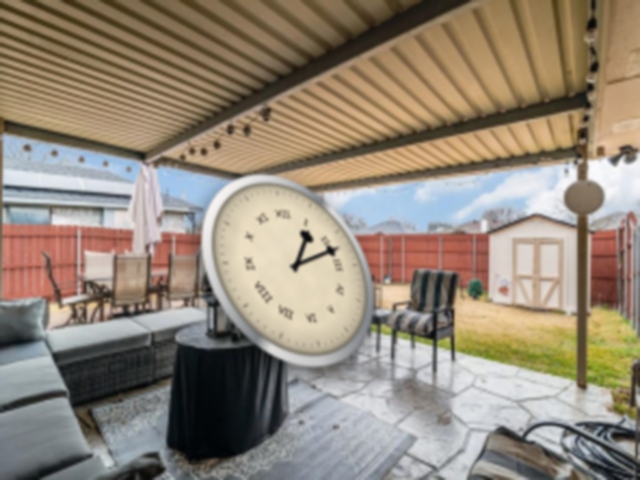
1 h 12 min
